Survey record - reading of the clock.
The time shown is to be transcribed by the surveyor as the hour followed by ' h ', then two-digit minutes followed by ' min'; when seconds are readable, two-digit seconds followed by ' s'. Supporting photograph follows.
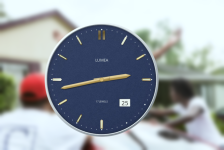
2 h 43 min
